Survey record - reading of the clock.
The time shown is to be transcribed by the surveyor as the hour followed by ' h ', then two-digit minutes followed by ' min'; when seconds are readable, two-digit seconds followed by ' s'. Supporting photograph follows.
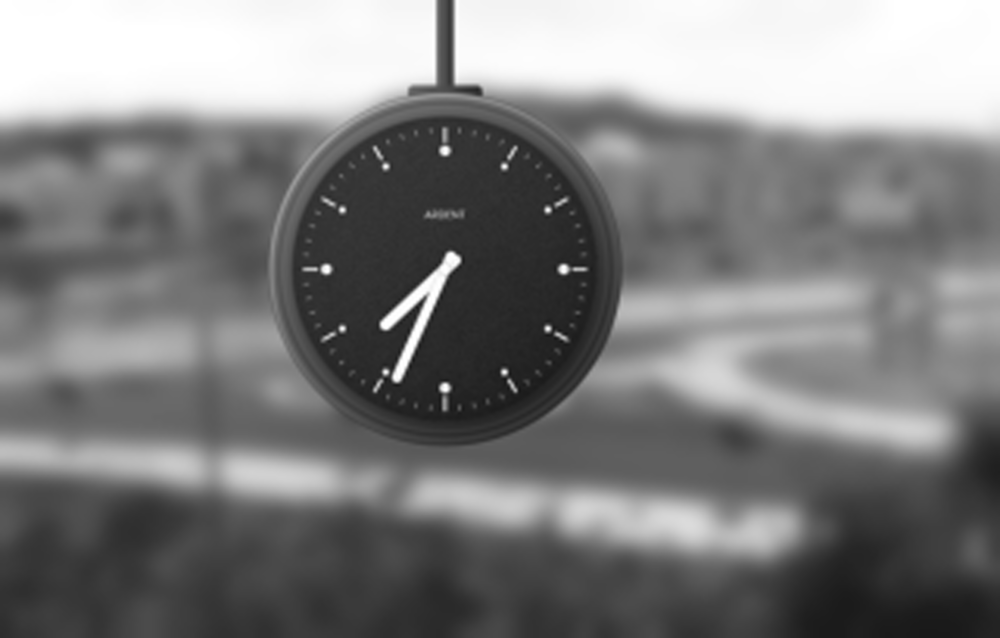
7 h 34 min
